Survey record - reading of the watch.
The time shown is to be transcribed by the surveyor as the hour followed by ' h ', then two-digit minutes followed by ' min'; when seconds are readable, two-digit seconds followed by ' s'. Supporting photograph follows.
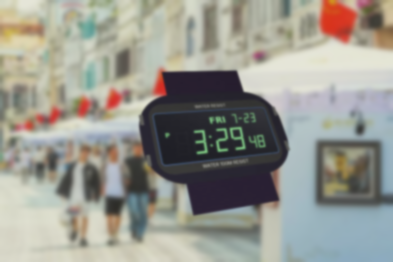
3 h 29 min 48 s
